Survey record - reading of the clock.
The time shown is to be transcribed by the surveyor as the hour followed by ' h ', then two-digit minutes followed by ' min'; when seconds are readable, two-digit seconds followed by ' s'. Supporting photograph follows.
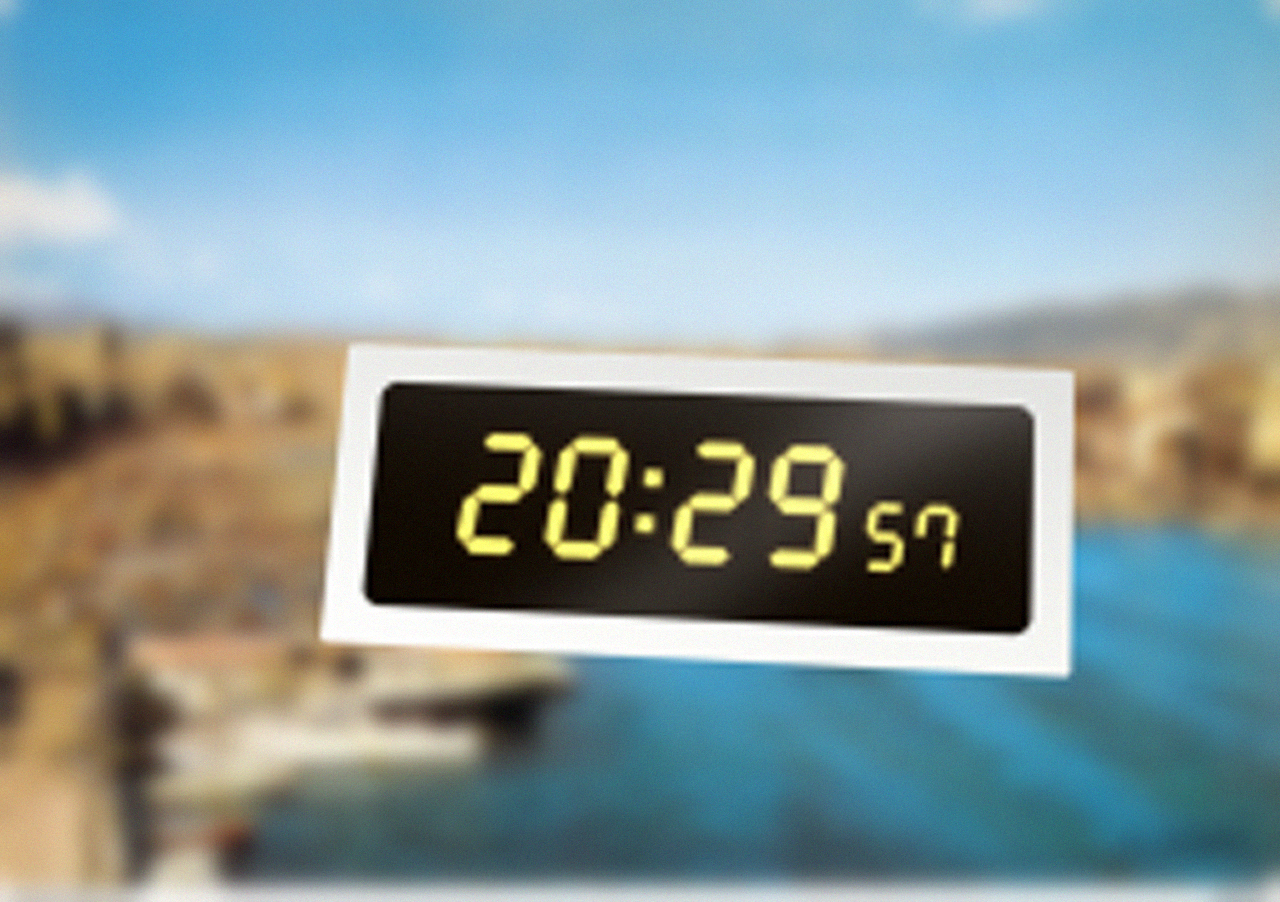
20 h 29 min 57 s
